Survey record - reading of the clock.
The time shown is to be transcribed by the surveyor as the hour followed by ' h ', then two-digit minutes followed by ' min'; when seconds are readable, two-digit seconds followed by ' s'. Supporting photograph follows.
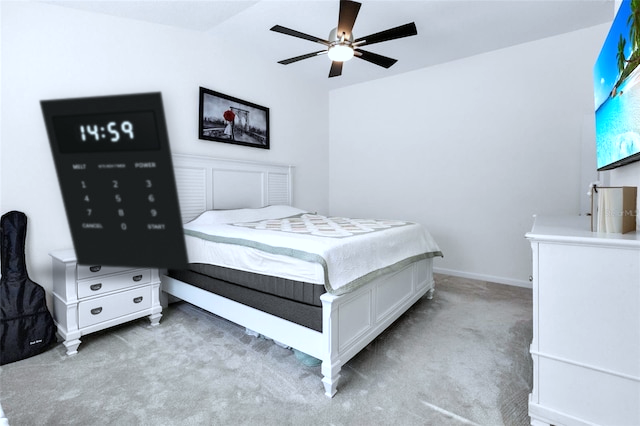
14 h 59 min
